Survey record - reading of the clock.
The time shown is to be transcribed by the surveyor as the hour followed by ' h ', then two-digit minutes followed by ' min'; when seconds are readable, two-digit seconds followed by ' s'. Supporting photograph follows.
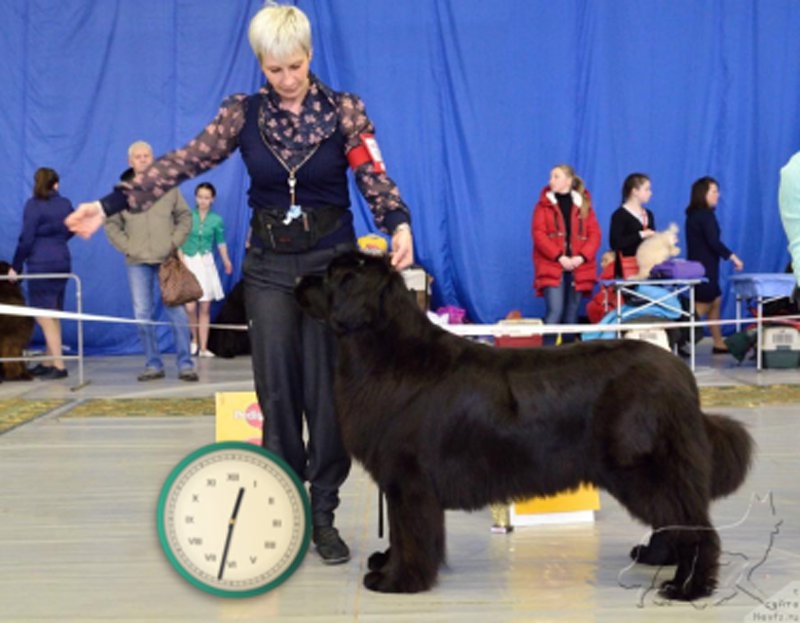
12 h 32 min
